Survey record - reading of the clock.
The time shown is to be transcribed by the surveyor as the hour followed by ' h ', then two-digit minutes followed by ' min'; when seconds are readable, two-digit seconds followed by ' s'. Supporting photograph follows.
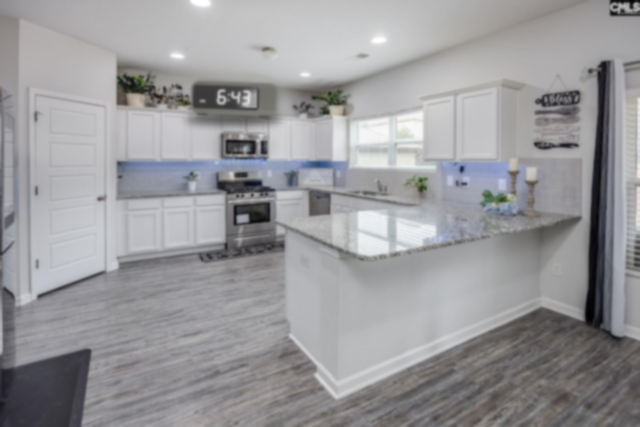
6 h 43 min
